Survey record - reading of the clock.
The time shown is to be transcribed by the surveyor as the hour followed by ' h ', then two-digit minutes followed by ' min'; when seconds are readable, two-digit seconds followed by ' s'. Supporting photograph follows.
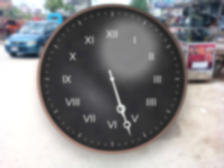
5 h 27 min
